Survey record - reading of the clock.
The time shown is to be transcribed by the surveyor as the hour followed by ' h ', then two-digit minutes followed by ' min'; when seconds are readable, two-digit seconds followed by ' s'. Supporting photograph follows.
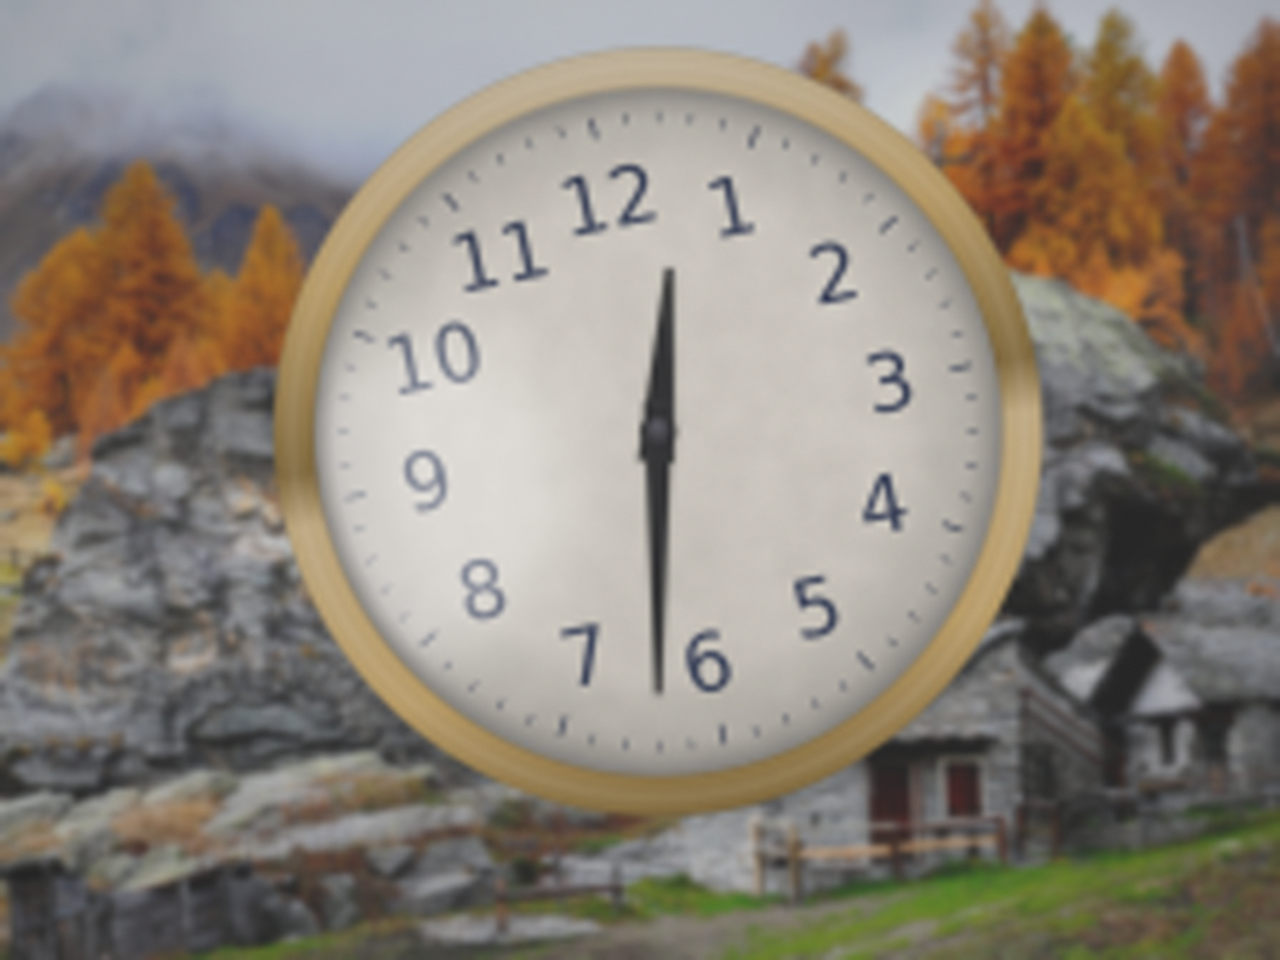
12 h 32 min
